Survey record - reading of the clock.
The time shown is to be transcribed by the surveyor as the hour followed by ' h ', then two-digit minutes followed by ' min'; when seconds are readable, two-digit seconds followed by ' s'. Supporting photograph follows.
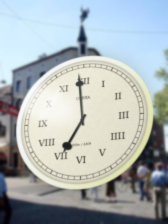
6 h 59 min
